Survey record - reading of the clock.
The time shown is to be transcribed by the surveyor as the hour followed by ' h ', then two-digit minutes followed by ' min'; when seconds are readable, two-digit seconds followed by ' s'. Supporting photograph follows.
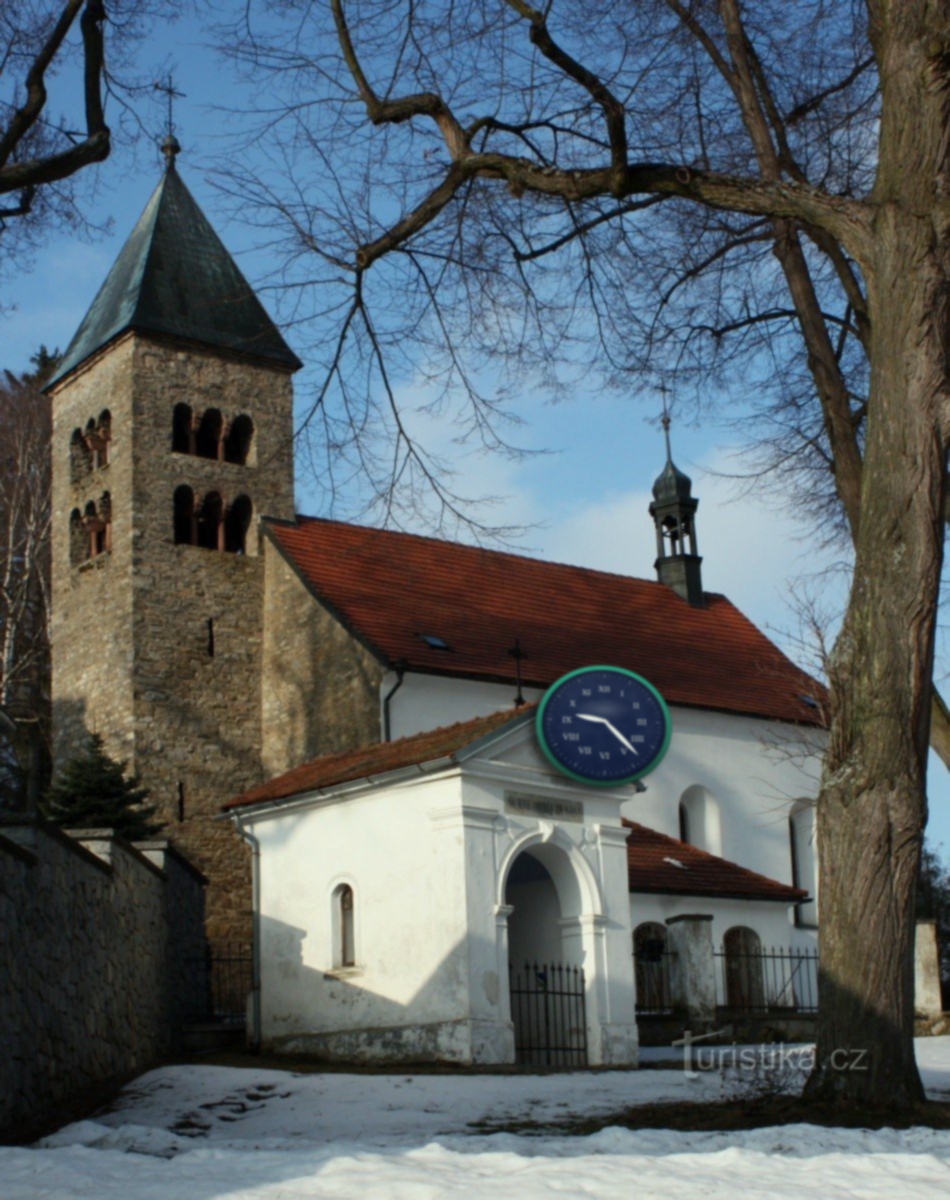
9 h 23 min
